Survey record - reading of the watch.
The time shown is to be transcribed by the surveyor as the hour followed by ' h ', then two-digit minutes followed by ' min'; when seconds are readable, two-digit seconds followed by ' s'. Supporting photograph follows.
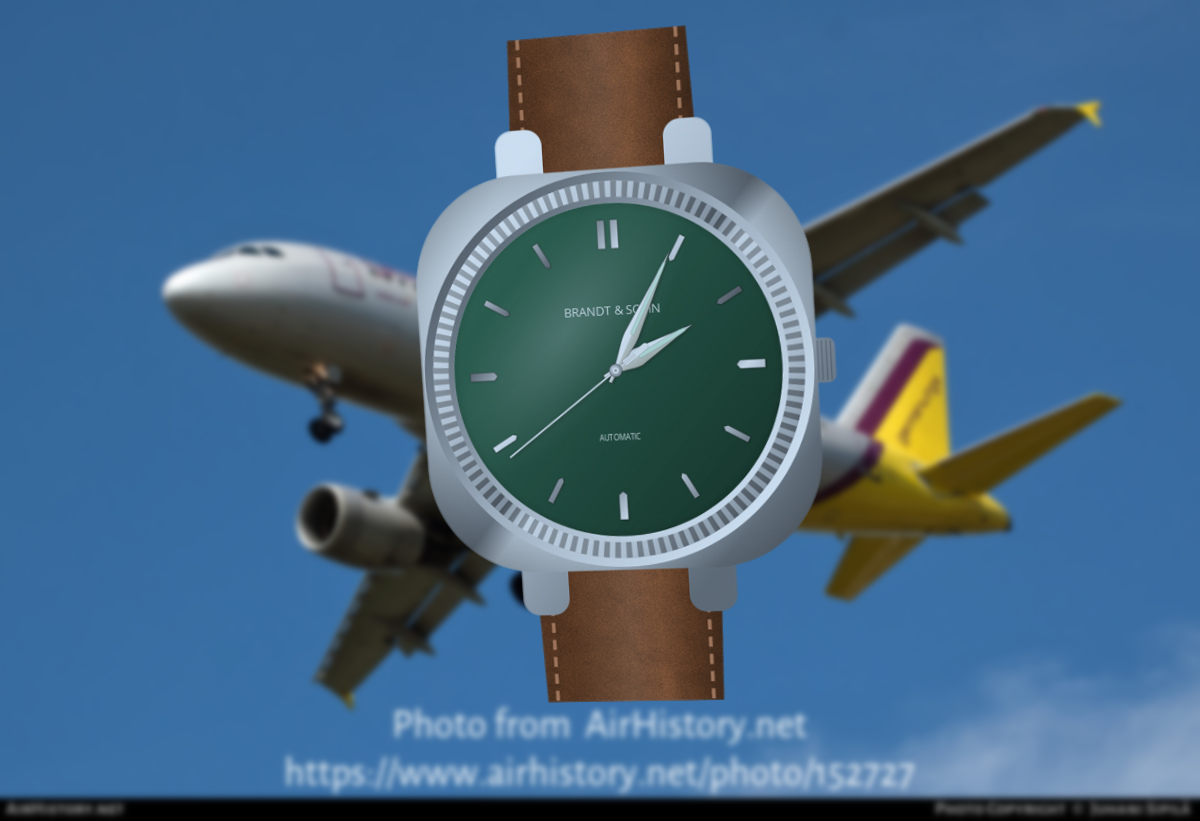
2 h 04 min 39 s
